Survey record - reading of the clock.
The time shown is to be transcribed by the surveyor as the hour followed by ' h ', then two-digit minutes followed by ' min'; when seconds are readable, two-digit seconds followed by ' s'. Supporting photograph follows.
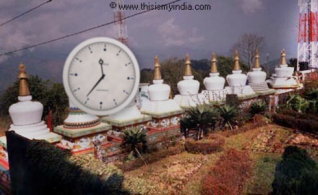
11 h 36 min
